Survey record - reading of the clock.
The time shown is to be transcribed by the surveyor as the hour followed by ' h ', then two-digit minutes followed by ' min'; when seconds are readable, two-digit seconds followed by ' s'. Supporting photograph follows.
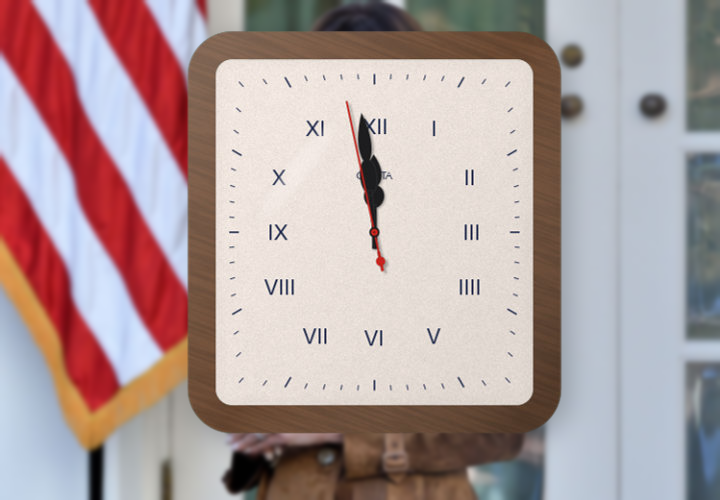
11 h 58 min 58 s
